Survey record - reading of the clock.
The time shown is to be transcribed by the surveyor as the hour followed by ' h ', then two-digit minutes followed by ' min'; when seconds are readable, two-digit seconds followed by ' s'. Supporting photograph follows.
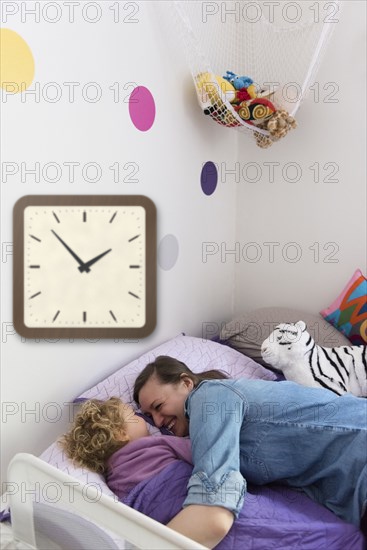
1 h 53 min
